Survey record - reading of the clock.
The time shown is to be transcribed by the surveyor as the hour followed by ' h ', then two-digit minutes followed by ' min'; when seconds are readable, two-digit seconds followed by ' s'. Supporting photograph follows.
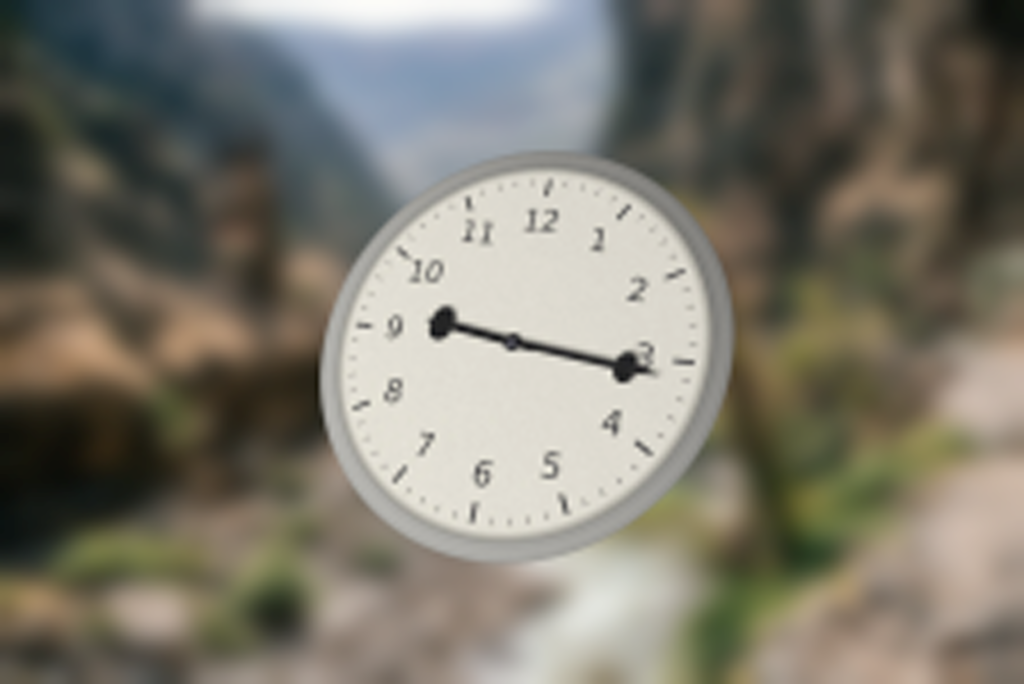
9 h 16 min
